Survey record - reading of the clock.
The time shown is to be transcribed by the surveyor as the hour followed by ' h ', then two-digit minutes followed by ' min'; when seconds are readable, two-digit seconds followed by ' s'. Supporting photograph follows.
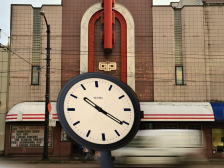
10 h 21 min
